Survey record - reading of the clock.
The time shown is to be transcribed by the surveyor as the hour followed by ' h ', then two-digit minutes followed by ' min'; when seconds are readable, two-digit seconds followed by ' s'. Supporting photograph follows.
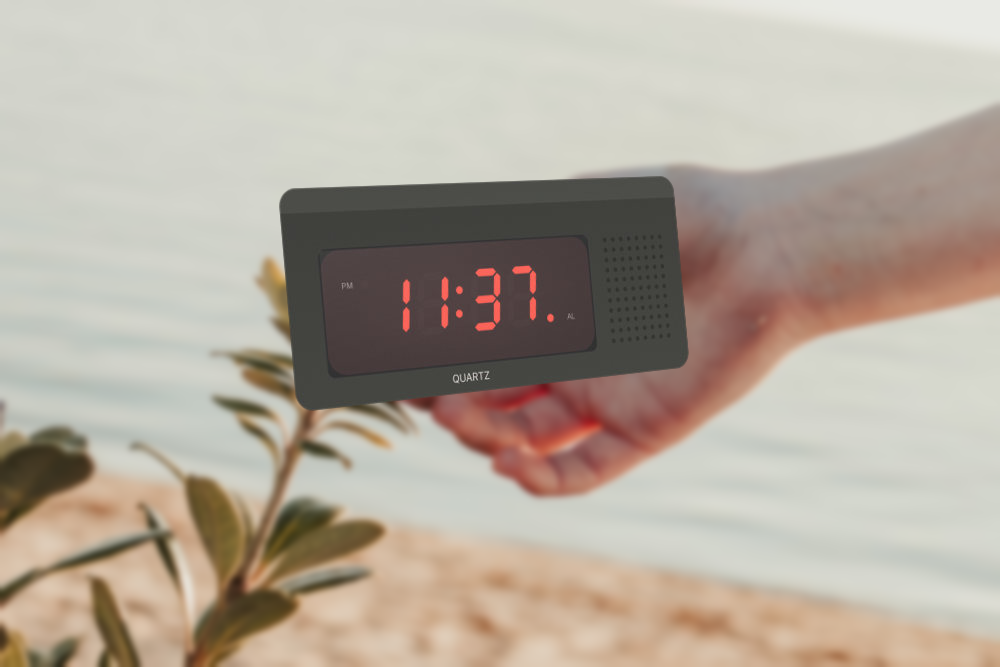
11 h 37 min
